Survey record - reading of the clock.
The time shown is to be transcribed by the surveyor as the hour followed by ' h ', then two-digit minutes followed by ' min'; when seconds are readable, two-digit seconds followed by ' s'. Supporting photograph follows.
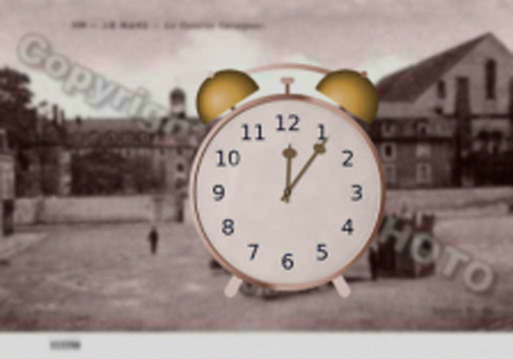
12 h 06 min
